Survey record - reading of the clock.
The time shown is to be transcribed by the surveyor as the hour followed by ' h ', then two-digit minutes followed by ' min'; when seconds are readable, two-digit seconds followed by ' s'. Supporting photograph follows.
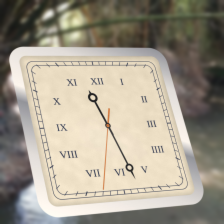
11 h 27 min 33 s
